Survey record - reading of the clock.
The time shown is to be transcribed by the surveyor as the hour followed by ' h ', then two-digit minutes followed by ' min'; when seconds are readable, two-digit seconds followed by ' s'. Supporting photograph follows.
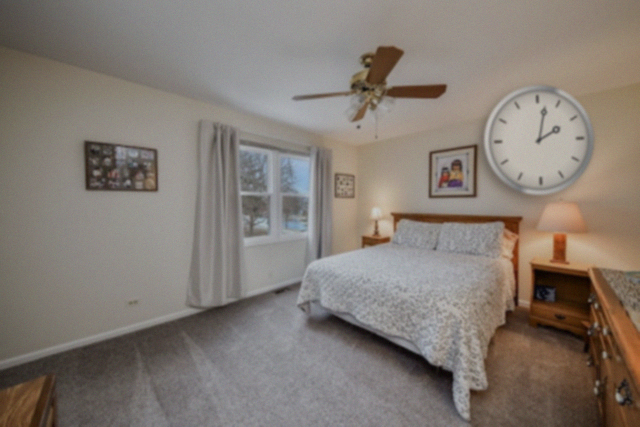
2 h 02 min
